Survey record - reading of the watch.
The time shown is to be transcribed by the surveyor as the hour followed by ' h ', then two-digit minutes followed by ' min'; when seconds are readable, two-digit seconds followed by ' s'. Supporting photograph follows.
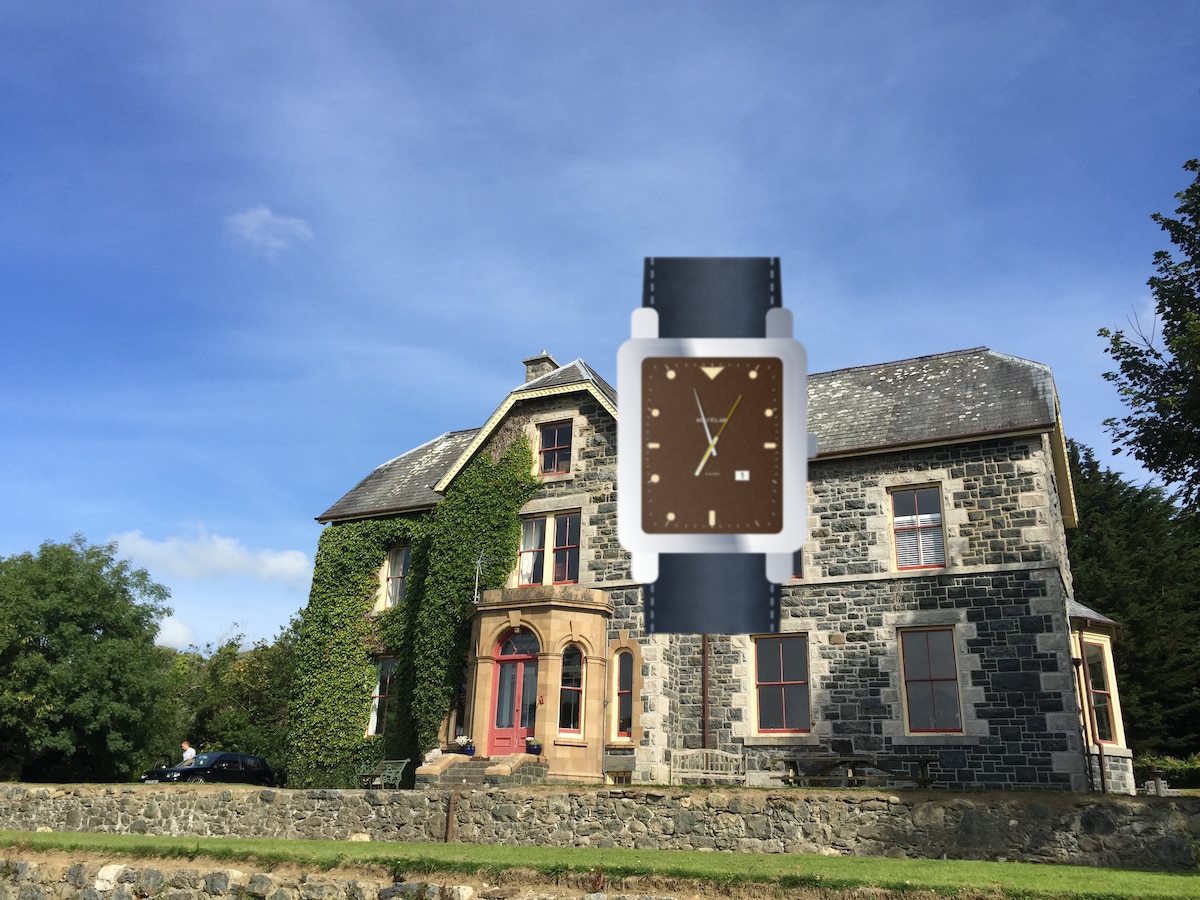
6 h 57 min 05 s
